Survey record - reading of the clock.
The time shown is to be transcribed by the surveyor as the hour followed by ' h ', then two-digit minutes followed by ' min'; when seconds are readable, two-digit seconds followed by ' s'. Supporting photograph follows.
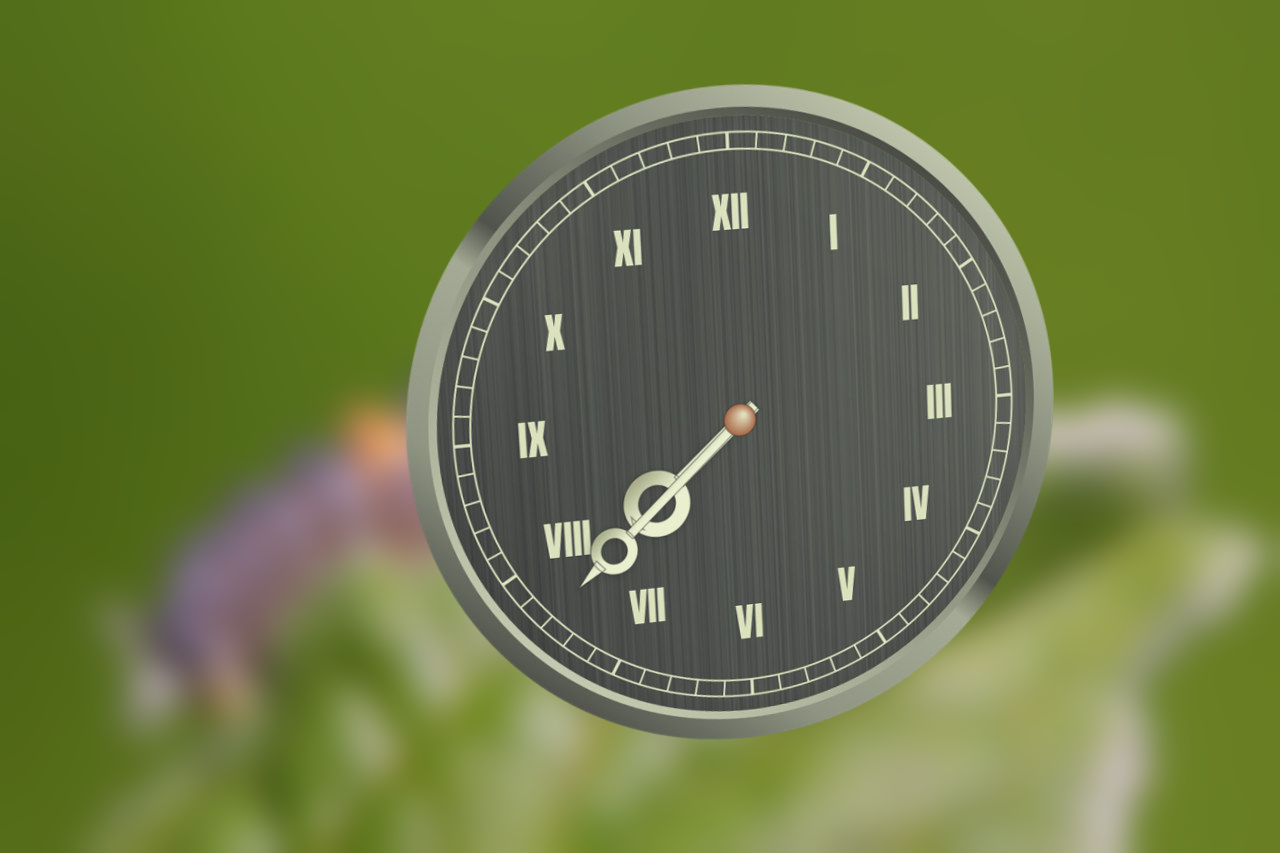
7 h 38 min
